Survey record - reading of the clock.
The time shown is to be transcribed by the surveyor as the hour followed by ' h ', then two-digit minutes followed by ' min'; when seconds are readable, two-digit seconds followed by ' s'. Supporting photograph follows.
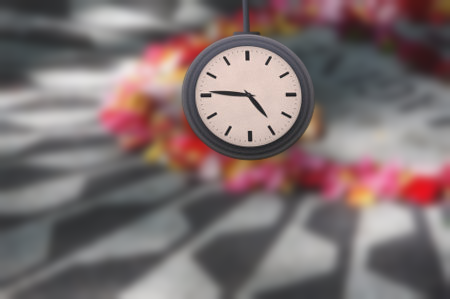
4 h 46 min
